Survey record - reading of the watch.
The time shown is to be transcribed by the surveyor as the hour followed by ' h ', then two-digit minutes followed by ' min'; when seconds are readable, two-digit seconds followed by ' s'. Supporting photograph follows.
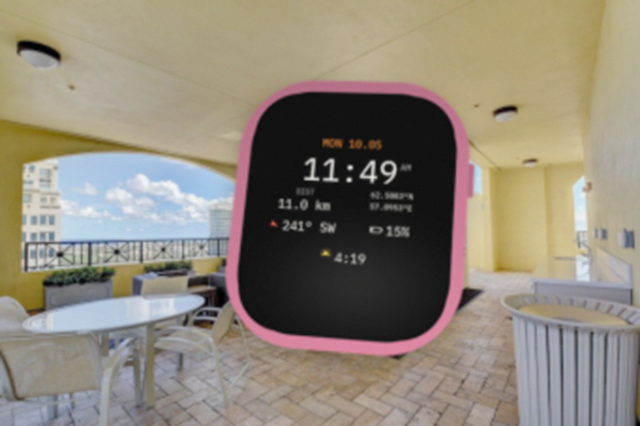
11 h 49 min
